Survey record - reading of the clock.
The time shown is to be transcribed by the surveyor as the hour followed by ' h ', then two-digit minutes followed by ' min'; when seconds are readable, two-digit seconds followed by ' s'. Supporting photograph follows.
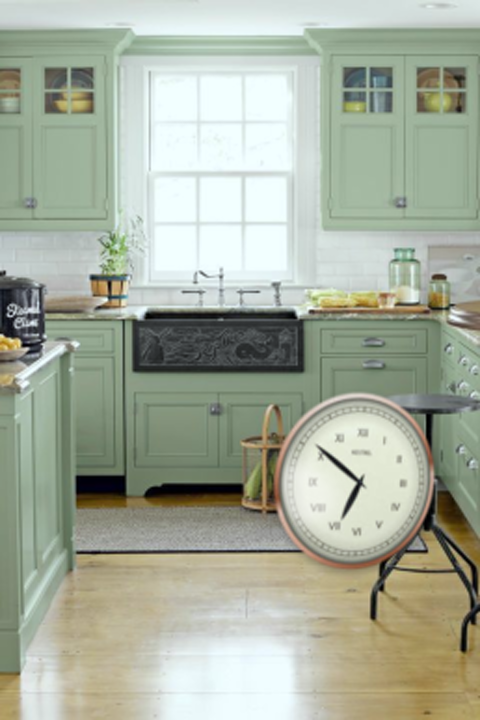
6 h 51 min
